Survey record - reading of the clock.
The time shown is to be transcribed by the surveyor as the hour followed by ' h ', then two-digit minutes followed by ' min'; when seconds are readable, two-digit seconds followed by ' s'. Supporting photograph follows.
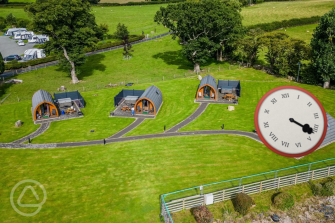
4 h 22 min
